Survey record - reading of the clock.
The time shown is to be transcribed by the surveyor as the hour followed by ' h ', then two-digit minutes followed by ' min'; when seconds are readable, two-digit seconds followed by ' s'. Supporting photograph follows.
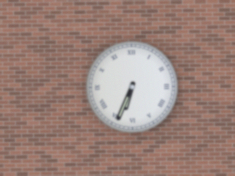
6 h 34 min
